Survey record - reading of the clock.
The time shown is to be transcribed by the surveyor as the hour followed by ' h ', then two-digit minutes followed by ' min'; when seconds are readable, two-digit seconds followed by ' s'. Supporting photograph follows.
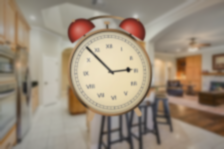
2 h 53 min
